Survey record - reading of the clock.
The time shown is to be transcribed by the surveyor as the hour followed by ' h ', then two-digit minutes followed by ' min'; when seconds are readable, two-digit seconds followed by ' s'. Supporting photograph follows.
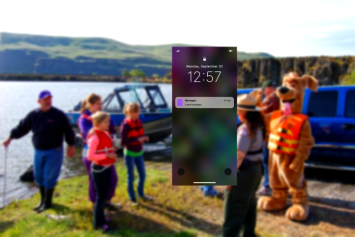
12 h 57 min
